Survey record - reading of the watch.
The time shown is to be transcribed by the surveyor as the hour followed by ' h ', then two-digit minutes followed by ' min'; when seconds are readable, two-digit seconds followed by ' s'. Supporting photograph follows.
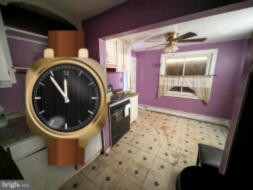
11 h 54 min
